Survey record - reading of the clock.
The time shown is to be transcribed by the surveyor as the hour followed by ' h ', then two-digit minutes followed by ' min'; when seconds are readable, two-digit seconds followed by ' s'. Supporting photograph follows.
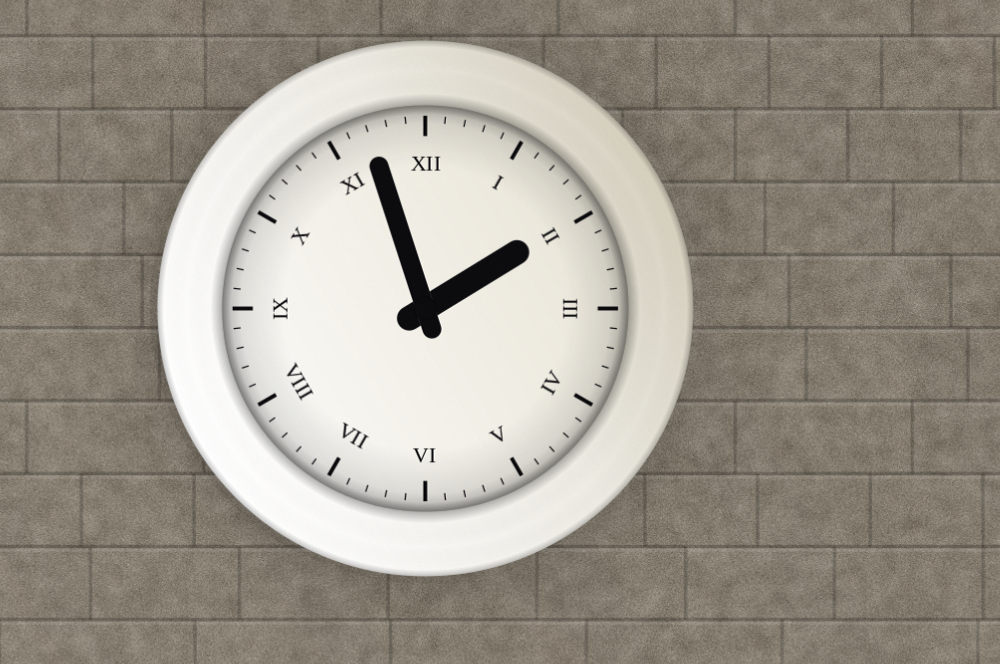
1 h 57 min
